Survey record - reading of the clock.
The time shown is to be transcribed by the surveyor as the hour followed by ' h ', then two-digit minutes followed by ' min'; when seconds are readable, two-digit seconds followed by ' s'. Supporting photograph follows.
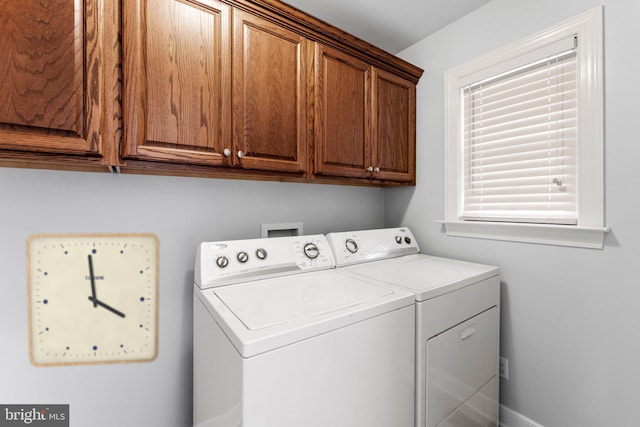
3 h 59 min
